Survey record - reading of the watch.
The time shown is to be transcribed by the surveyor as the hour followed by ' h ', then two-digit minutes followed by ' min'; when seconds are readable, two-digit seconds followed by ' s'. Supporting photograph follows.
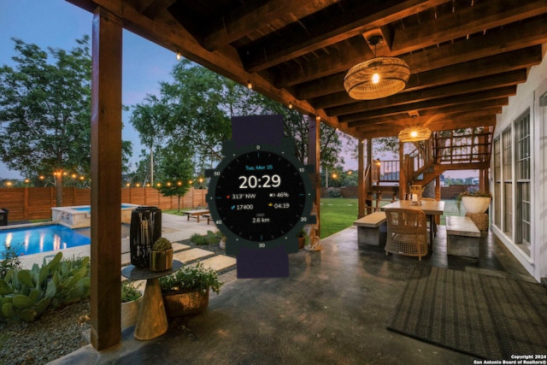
20 h 29 min
